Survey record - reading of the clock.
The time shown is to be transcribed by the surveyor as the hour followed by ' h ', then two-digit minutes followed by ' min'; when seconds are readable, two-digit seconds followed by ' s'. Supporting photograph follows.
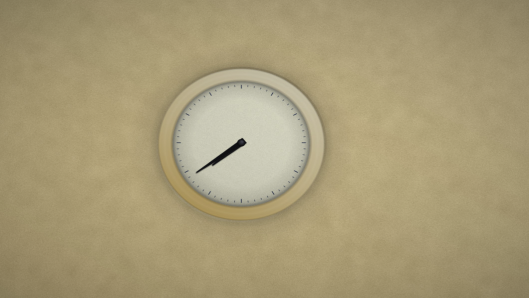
7 h 39 min
